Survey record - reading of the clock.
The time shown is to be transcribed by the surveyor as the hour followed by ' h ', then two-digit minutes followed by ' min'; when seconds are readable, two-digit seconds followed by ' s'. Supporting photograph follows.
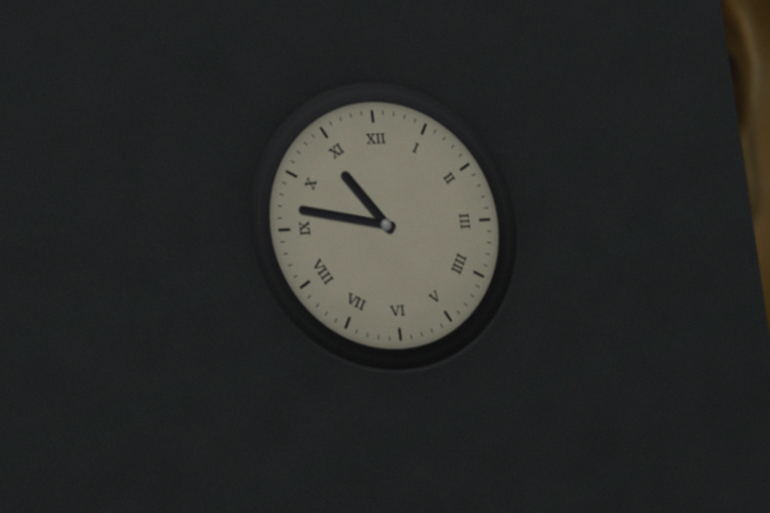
10 h 47 min
